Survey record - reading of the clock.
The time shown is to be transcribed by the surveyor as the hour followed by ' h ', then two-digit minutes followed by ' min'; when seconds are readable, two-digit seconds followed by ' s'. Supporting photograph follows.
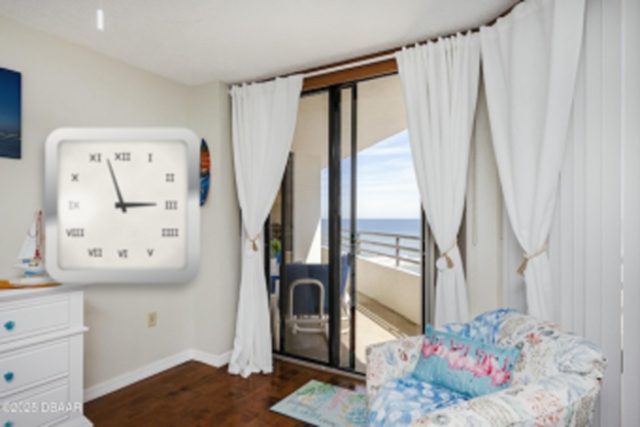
2 h 57 min
